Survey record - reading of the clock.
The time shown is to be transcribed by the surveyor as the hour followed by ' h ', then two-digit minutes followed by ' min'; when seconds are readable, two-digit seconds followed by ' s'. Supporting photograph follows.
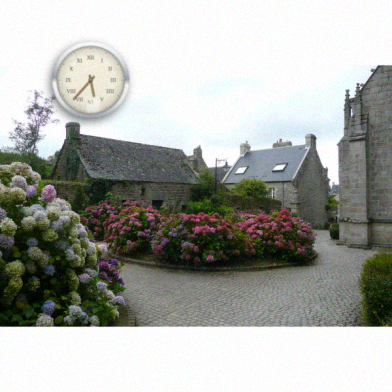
5 h 37 min
